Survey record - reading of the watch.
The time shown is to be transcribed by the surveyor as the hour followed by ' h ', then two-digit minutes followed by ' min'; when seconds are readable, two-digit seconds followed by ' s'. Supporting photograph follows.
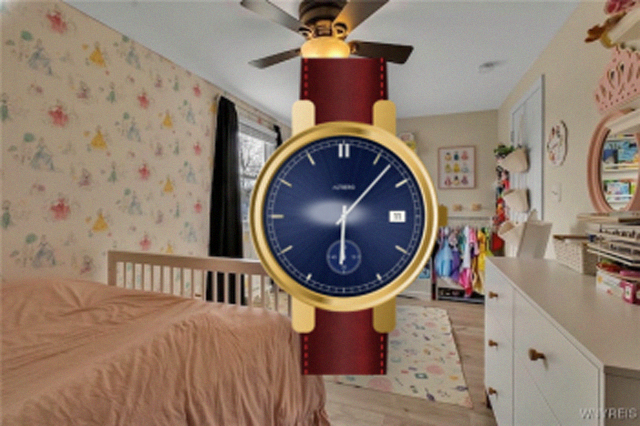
6 h 07 min
